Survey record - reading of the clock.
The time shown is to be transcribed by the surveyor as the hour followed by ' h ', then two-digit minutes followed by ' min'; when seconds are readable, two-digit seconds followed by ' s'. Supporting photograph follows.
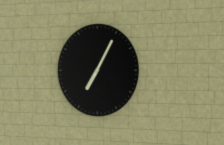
7 h 05 min
